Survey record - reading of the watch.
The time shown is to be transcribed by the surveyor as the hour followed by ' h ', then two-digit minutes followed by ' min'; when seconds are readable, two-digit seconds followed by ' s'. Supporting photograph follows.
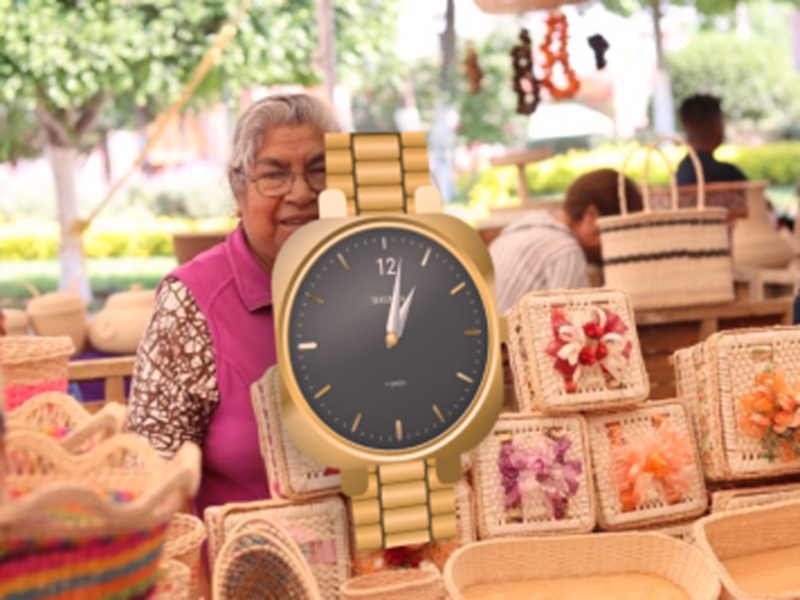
1 h 02 min
